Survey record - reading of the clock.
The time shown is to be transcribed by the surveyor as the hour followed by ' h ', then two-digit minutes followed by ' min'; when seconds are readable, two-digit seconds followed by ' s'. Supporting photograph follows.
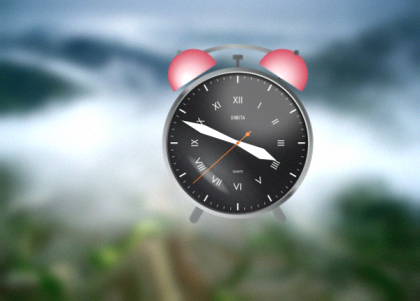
3 h 48 min 38 s
